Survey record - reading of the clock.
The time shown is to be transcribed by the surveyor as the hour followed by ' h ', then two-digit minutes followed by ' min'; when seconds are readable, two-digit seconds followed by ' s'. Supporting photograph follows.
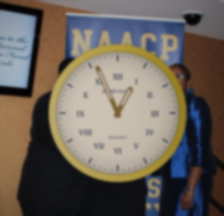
12 h 56 min
